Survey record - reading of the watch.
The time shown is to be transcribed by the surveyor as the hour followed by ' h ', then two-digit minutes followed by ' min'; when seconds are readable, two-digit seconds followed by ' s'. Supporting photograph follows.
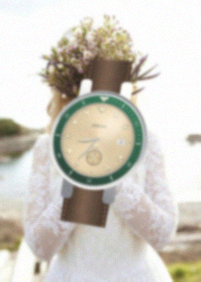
8 h 36 min
